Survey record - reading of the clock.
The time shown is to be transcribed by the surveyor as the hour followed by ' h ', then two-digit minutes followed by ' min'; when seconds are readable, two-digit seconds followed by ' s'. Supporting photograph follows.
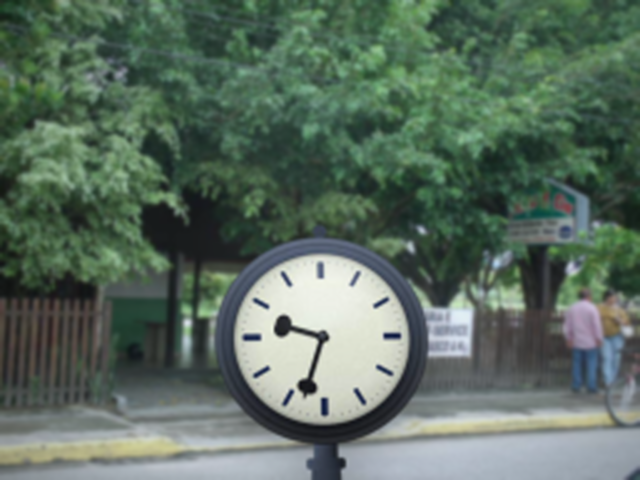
9 h 33 min
